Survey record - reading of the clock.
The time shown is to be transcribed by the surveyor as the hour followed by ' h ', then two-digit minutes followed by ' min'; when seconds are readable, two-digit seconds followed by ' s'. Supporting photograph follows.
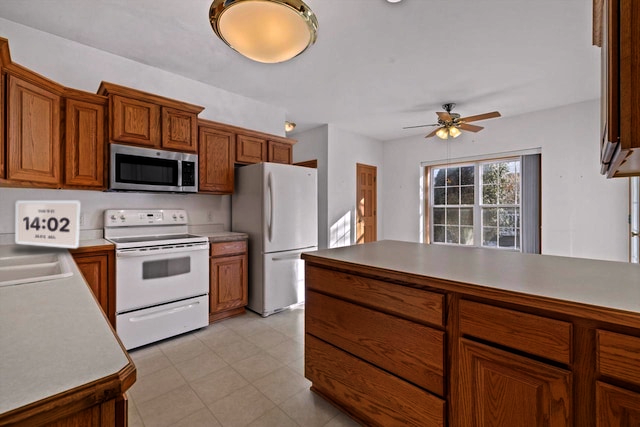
14 h 02 min
